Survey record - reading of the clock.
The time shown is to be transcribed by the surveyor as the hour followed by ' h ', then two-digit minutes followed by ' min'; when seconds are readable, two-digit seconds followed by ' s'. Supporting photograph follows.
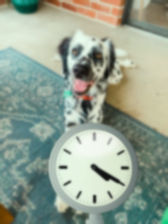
4 h 20 min
